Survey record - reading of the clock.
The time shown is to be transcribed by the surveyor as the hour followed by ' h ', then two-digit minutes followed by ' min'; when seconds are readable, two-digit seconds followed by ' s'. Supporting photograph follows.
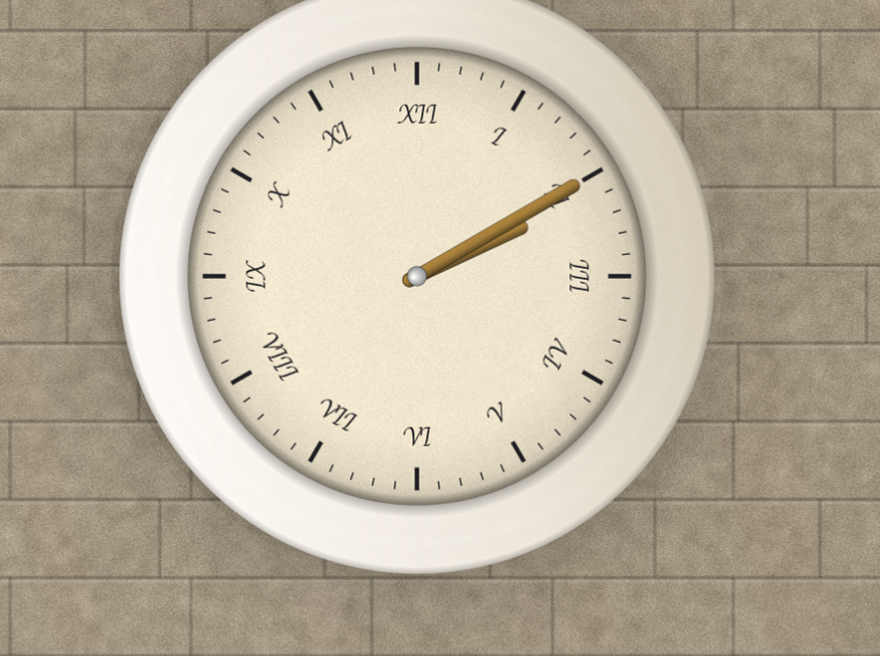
2 h 10 min
